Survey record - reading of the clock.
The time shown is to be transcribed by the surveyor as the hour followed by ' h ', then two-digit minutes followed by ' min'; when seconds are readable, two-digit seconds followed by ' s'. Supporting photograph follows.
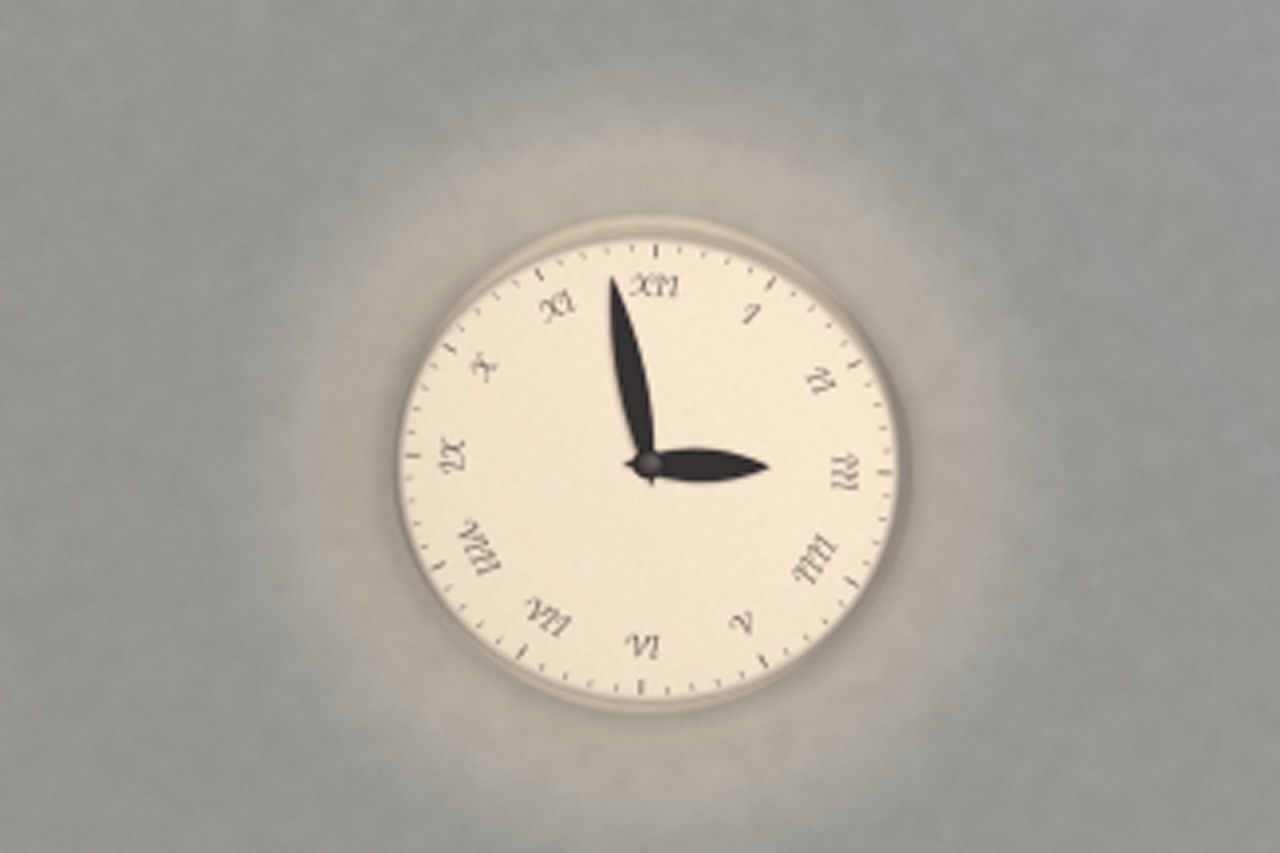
2 h 58 min
